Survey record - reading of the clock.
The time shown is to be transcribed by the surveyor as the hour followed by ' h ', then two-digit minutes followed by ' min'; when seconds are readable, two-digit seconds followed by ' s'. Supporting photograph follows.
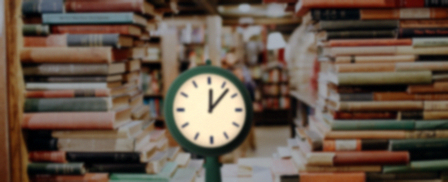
12 h 07 min
